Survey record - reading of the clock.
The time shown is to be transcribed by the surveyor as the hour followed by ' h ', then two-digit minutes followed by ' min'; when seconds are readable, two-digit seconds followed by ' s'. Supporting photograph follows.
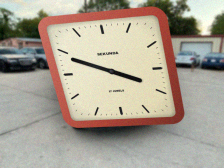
3 h 49 min
